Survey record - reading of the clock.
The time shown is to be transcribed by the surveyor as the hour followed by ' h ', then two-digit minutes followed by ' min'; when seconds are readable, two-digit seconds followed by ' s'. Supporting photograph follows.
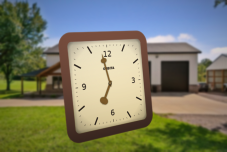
6 h 58 min
